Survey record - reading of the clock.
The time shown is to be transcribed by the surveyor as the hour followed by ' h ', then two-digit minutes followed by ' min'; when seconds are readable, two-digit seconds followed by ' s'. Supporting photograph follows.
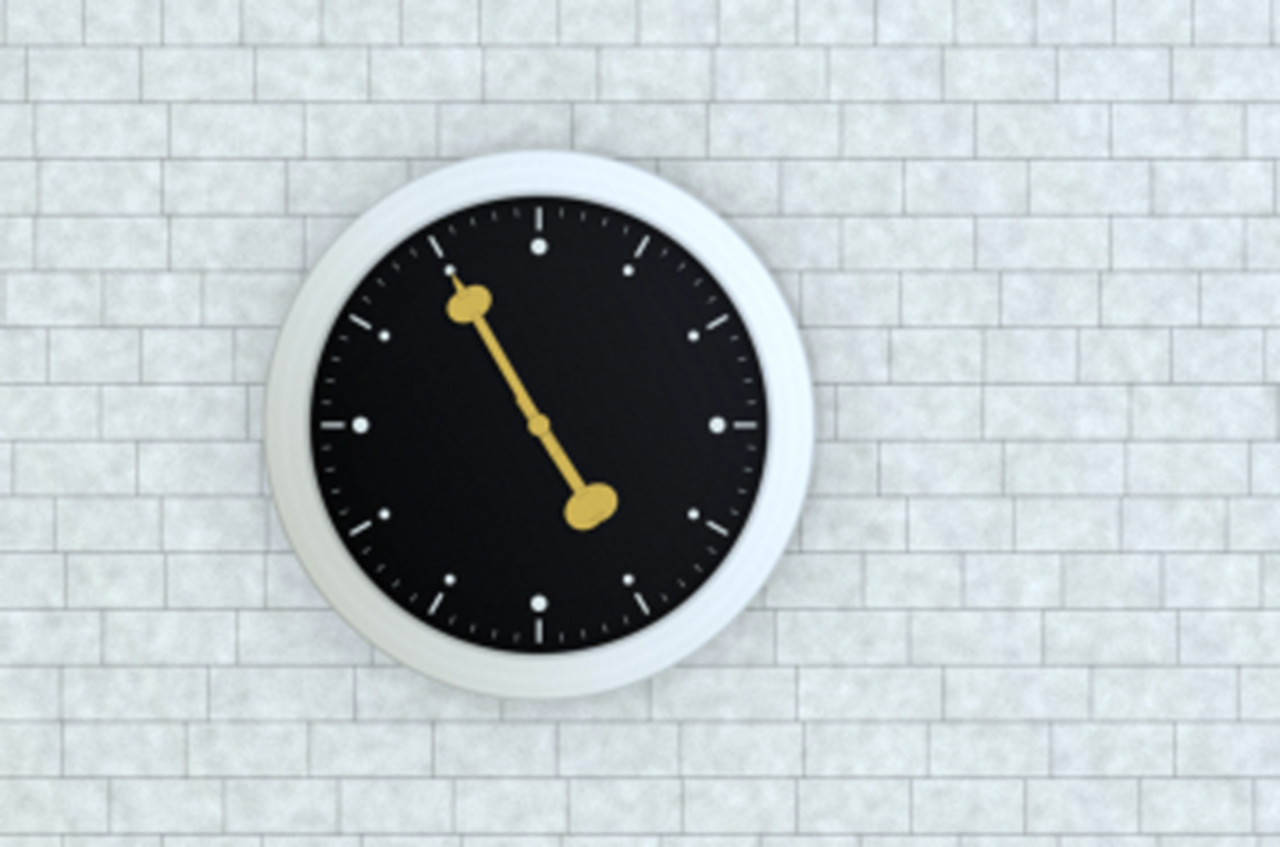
4 h 55 min
